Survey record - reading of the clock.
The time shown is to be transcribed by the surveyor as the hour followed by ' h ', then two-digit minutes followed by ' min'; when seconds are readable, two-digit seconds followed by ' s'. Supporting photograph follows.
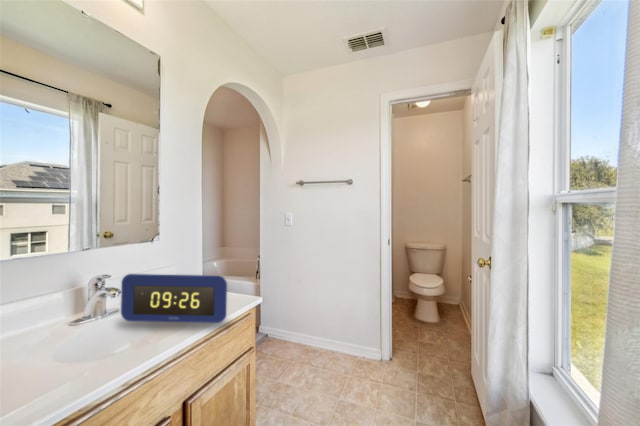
9 h 26 min
